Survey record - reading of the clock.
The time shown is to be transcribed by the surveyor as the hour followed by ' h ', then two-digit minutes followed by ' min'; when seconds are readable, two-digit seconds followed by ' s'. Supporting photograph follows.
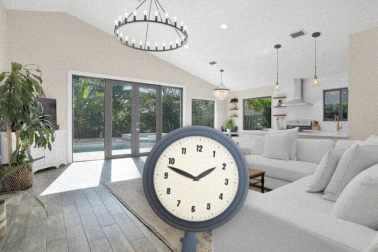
1 h 48 min
